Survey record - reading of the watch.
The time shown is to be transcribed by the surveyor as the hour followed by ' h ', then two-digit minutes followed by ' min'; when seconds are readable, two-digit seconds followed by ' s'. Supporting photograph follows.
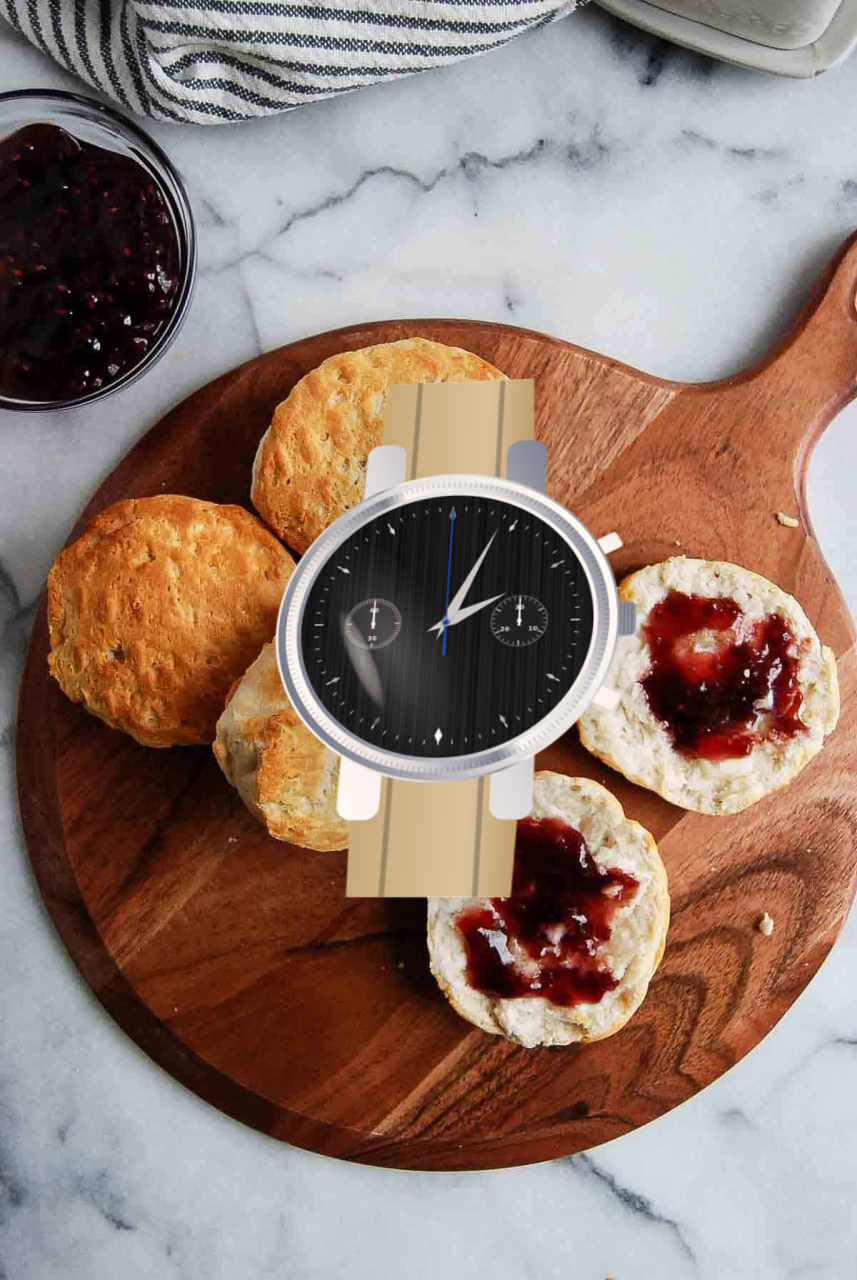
2 h 04 min
